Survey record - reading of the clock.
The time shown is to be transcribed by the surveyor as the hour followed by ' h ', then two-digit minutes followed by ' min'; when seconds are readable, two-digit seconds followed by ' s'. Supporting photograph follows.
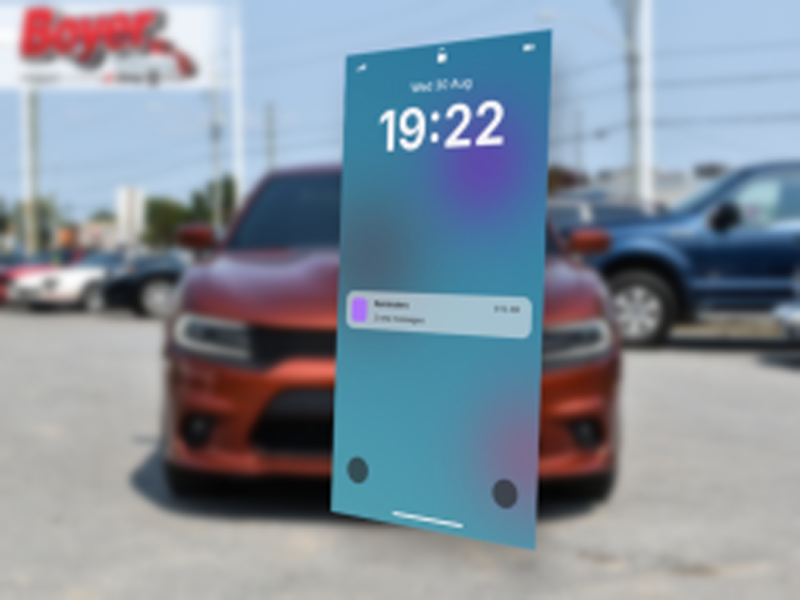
19 h 22 min
